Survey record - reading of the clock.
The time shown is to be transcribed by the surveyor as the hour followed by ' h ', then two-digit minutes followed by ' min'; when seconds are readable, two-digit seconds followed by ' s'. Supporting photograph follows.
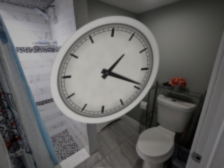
1 h 19 min
